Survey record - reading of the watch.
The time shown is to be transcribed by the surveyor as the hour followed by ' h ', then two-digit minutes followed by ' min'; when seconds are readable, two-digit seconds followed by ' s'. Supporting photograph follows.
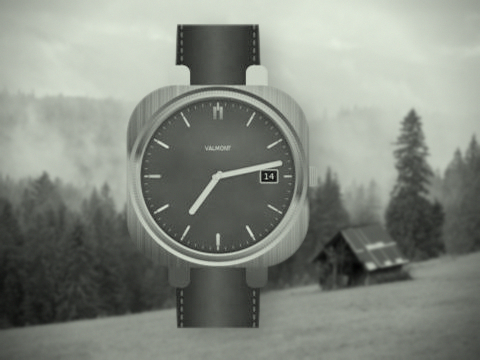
7 h 13 min
